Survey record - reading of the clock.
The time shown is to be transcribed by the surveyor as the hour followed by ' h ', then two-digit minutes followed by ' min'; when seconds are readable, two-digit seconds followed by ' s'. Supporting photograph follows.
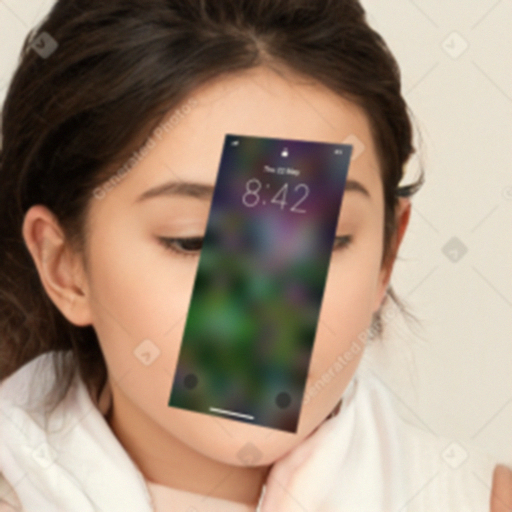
8 h 42 min
